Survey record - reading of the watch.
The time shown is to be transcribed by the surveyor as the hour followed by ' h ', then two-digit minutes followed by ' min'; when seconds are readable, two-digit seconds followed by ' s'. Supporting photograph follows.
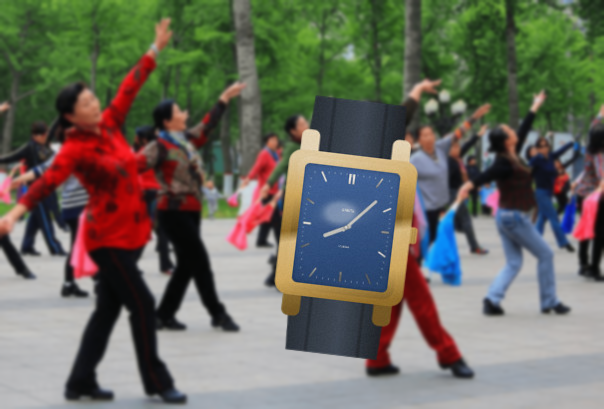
8 h 07 min
